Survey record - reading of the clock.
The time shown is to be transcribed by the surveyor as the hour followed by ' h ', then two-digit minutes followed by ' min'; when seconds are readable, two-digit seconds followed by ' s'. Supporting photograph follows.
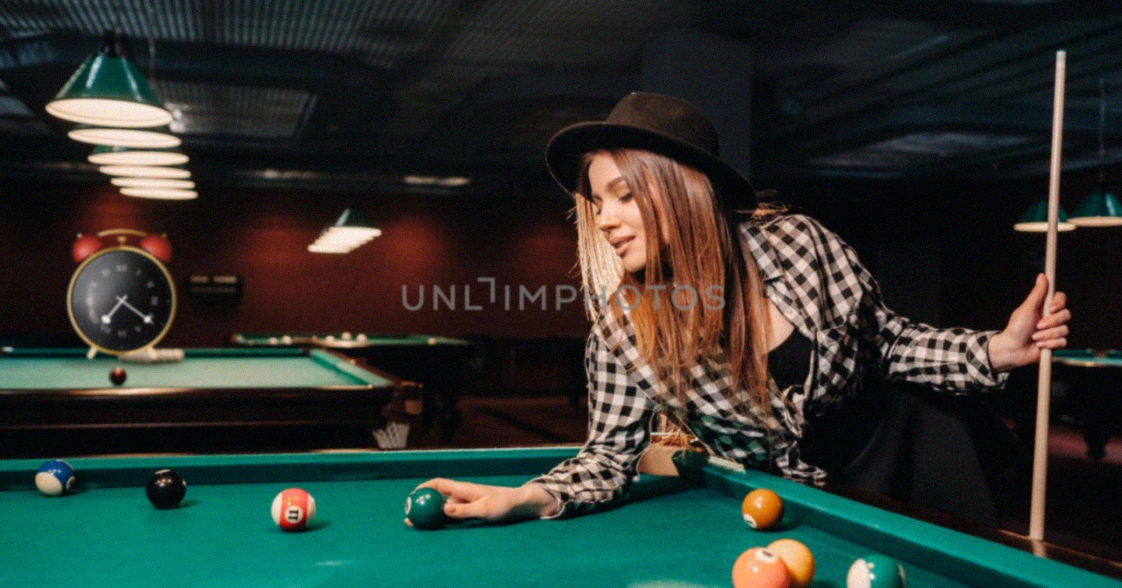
7 h 21 min
